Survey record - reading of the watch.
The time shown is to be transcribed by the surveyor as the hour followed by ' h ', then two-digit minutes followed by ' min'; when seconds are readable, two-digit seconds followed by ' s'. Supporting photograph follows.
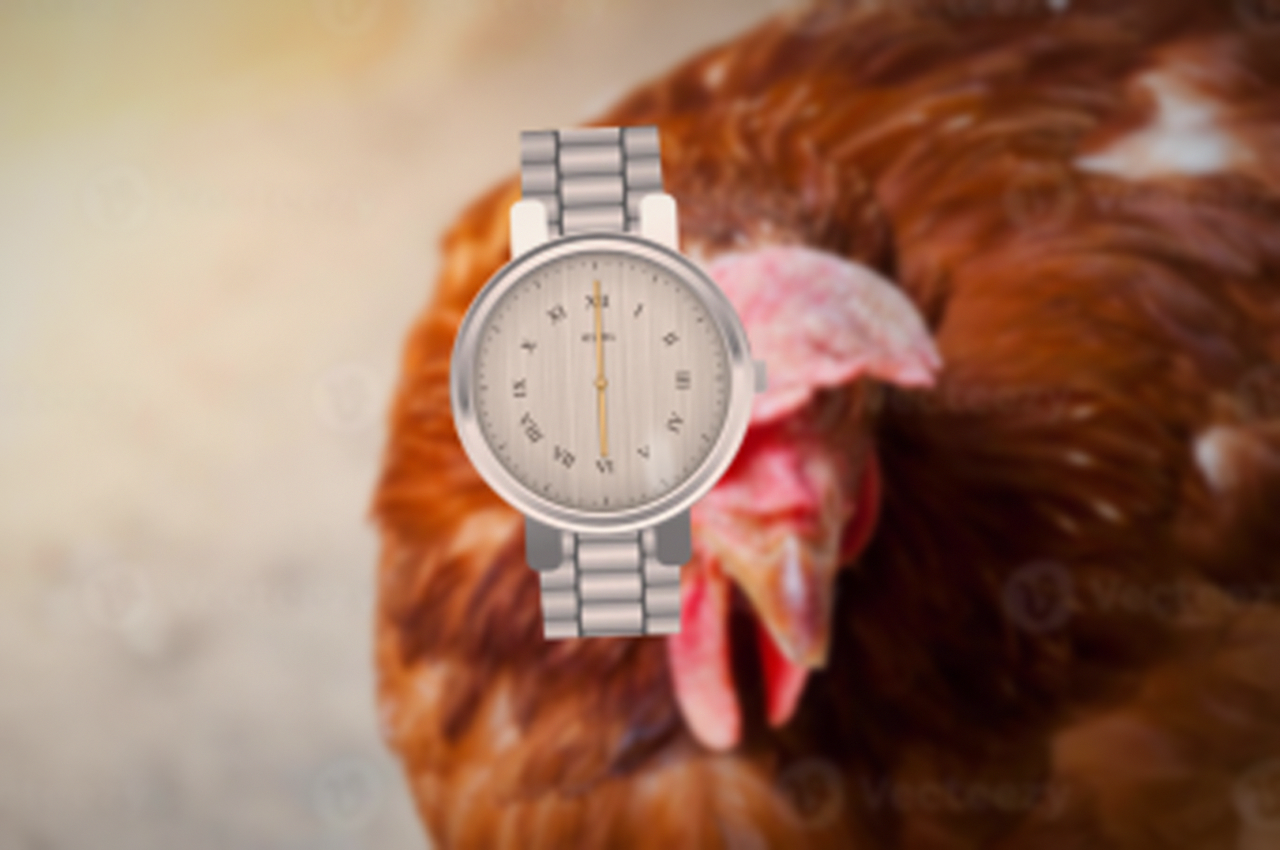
6 h 00 min
